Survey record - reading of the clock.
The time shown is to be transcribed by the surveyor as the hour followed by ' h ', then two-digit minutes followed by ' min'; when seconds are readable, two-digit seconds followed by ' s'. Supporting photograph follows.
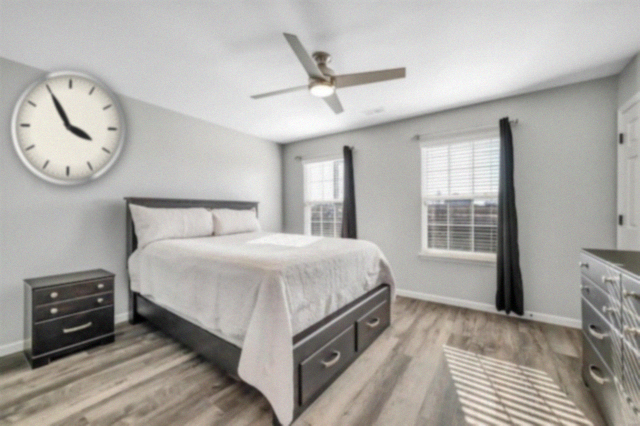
3 h 55 min
